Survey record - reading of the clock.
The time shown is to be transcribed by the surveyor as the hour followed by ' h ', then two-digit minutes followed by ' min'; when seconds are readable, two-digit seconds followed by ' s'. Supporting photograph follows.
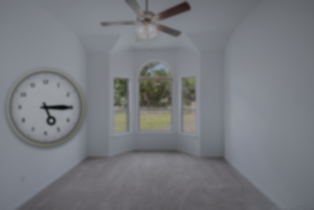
5 h 15 min
